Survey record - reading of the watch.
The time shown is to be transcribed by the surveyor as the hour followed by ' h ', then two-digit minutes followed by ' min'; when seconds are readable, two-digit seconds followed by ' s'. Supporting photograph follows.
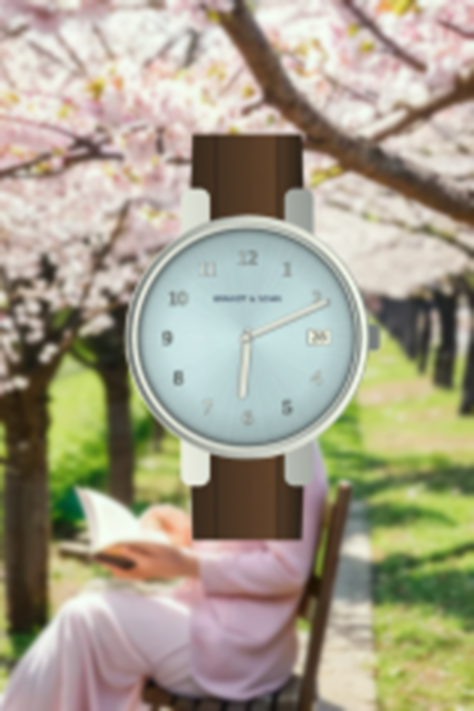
6 h 11 min
